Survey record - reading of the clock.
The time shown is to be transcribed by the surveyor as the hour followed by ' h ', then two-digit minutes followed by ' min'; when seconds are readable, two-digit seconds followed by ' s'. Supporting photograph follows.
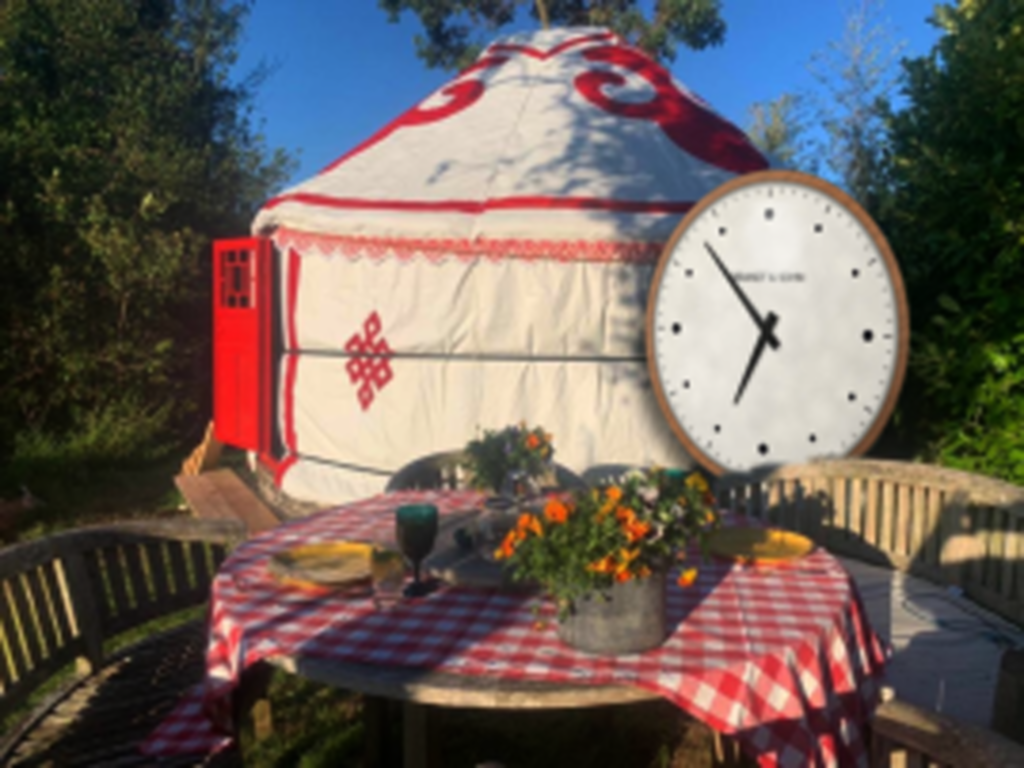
6 h 53 min
